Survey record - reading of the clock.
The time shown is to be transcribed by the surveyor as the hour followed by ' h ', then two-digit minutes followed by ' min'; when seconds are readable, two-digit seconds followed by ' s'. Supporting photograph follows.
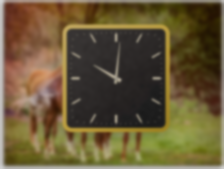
10 h 01 min
